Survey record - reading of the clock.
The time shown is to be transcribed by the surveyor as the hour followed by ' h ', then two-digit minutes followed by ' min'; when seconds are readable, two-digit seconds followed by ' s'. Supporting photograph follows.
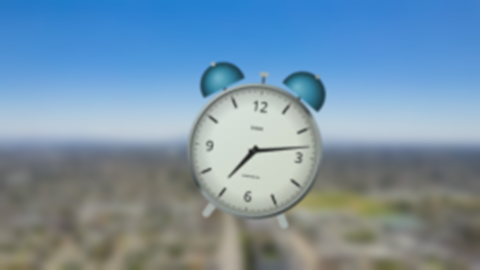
7 h 13 min
